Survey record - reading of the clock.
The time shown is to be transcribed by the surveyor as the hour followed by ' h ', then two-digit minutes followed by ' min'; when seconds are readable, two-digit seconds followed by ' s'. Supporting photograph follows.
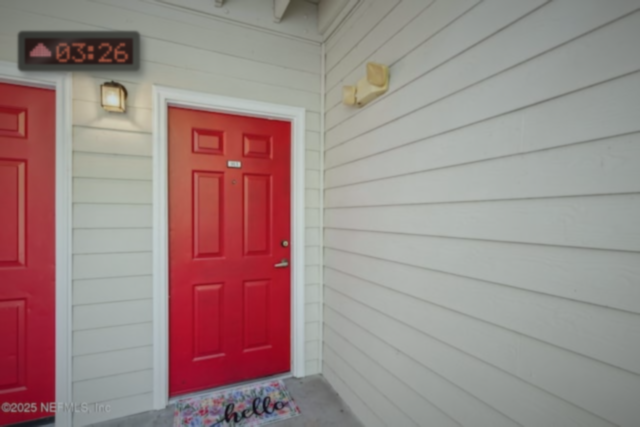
3 h 26 min
